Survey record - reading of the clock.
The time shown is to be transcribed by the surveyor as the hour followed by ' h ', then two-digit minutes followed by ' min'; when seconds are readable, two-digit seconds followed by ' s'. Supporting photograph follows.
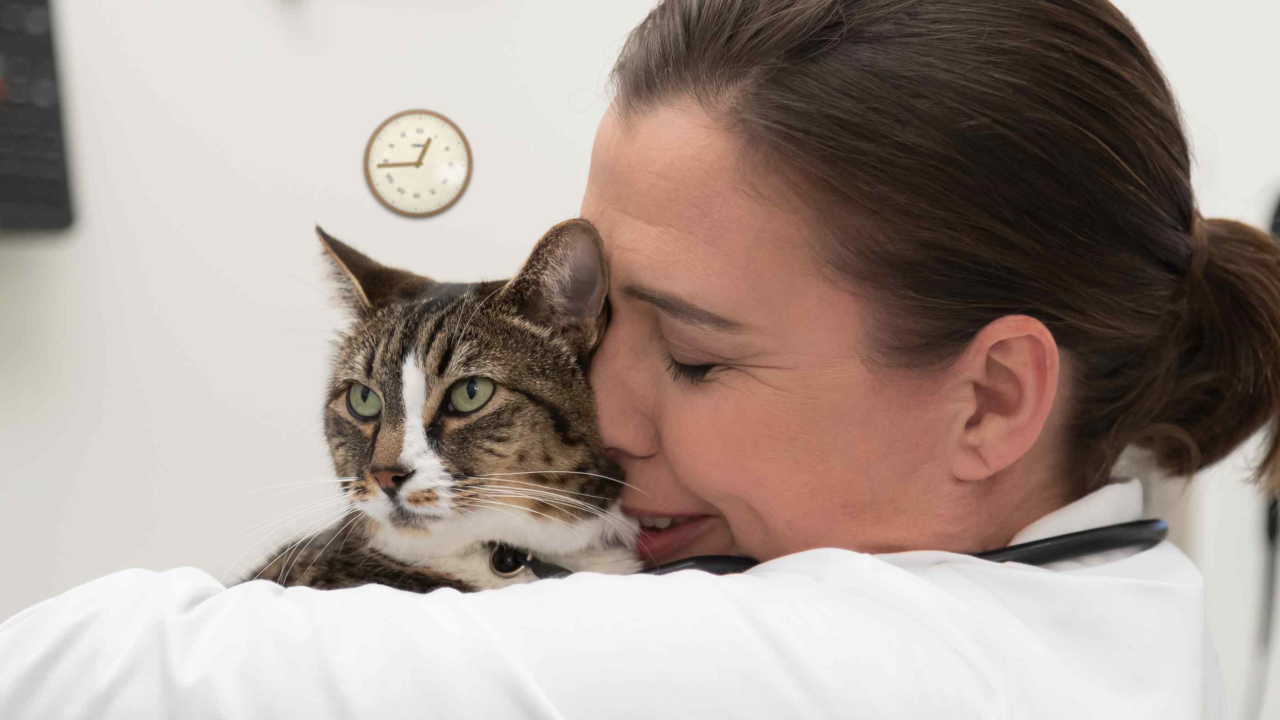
12 h 44 min
